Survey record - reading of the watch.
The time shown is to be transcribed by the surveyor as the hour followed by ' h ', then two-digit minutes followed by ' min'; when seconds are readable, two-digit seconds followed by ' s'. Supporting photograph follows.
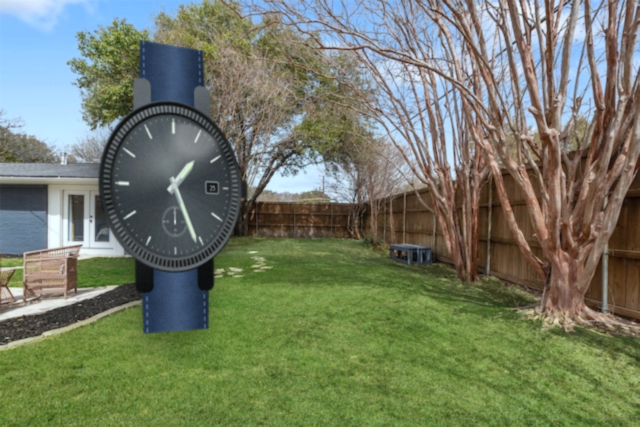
1 h 26 min
